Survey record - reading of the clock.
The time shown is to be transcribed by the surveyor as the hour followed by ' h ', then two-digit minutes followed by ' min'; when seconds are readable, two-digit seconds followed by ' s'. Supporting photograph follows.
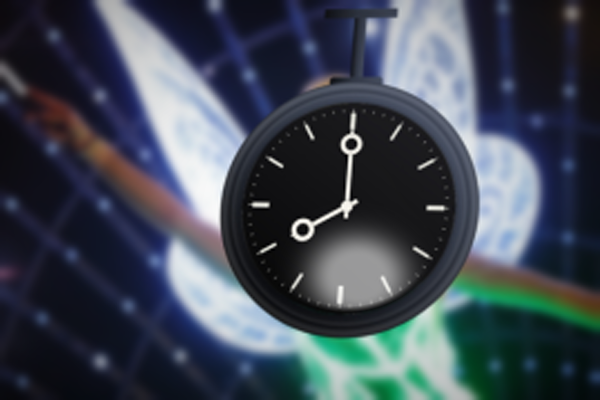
8 h 00 min
